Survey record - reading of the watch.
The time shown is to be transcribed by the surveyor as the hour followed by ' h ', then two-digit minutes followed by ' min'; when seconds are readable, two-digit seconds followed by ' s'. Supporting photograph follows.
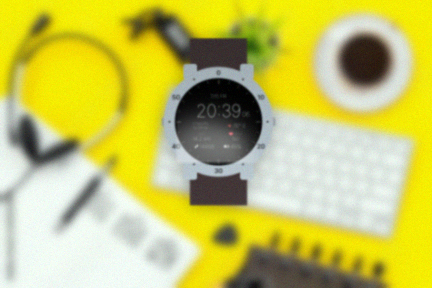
20 h 39 min
